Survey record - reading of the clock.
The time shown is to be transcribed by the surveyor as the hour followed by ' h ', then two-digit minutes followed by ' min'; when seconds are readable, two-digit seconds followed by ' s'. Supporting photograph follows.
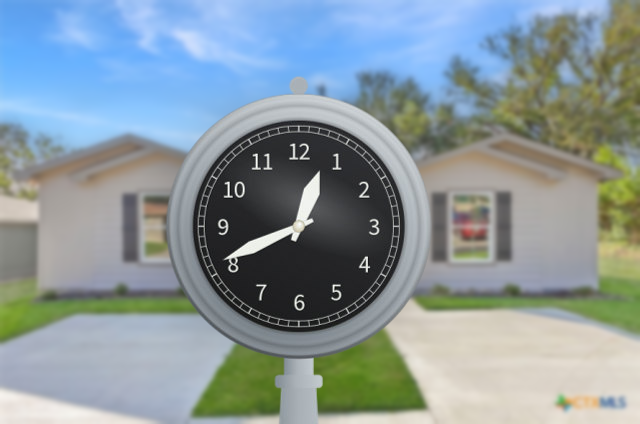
12 h 41 min
